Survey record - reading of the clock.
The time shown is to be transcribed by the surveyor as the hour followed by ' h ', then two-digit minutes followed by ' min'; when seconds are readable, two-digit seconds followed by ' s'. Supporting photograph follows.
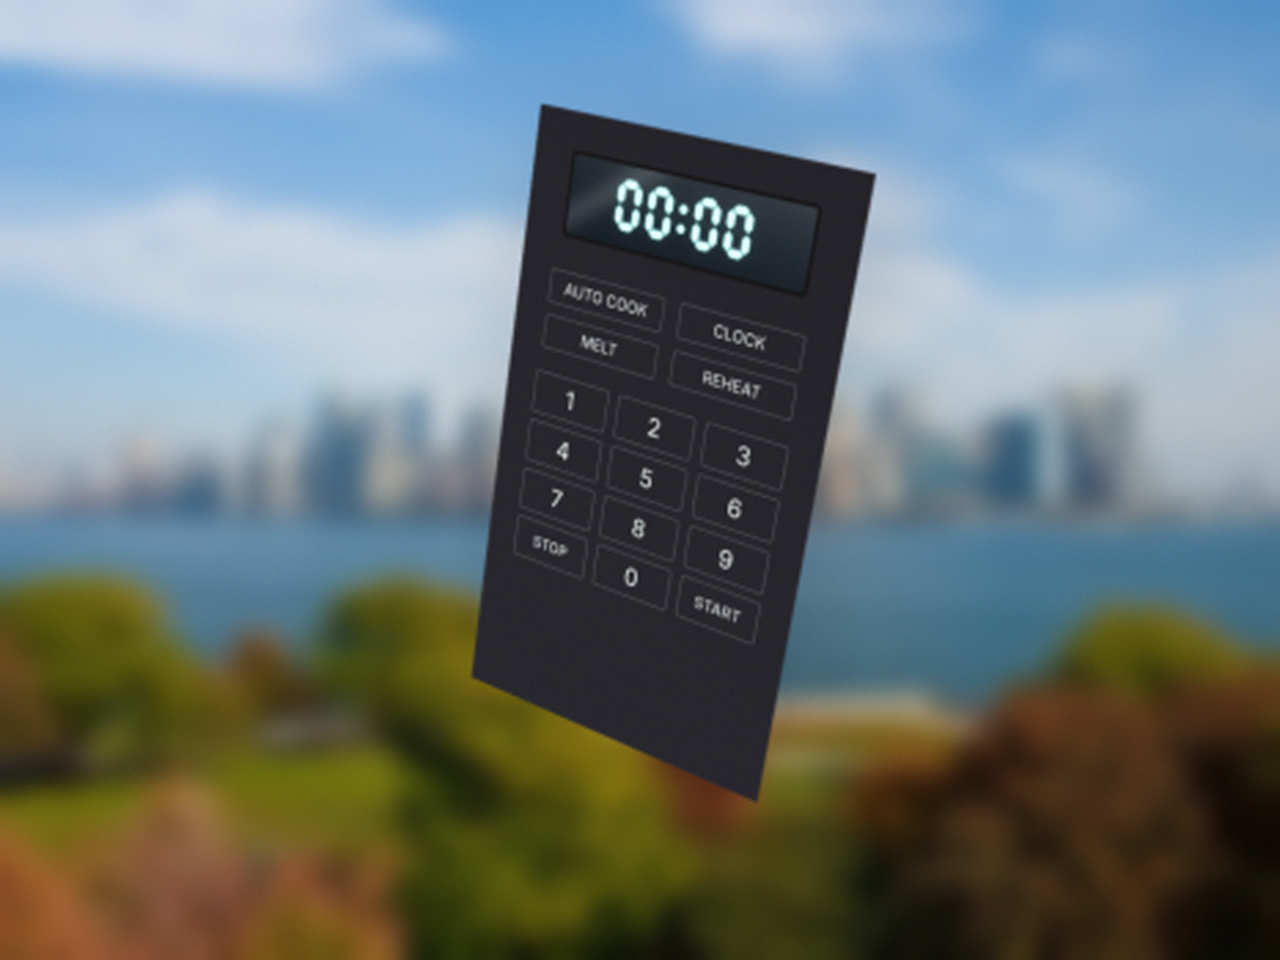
0 h 00 min
